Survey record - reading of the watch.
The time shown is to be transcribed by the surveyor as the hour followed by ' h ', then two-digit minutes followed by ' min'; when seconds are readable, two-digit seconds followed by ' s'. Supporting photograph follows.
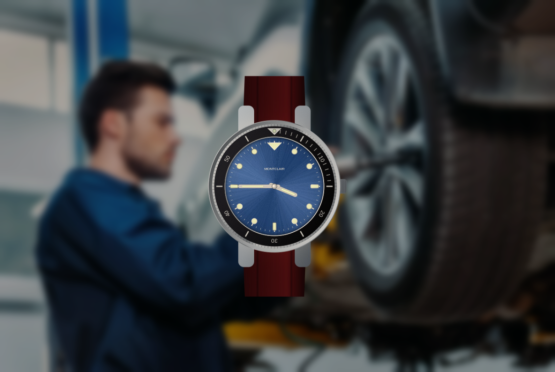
3 h 45 min
